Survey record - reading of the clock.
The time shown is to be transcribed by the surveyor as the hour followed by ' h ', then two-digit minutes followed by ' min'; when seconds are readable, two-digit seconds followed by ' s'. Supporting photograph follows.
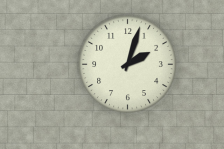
2 h 03 min
